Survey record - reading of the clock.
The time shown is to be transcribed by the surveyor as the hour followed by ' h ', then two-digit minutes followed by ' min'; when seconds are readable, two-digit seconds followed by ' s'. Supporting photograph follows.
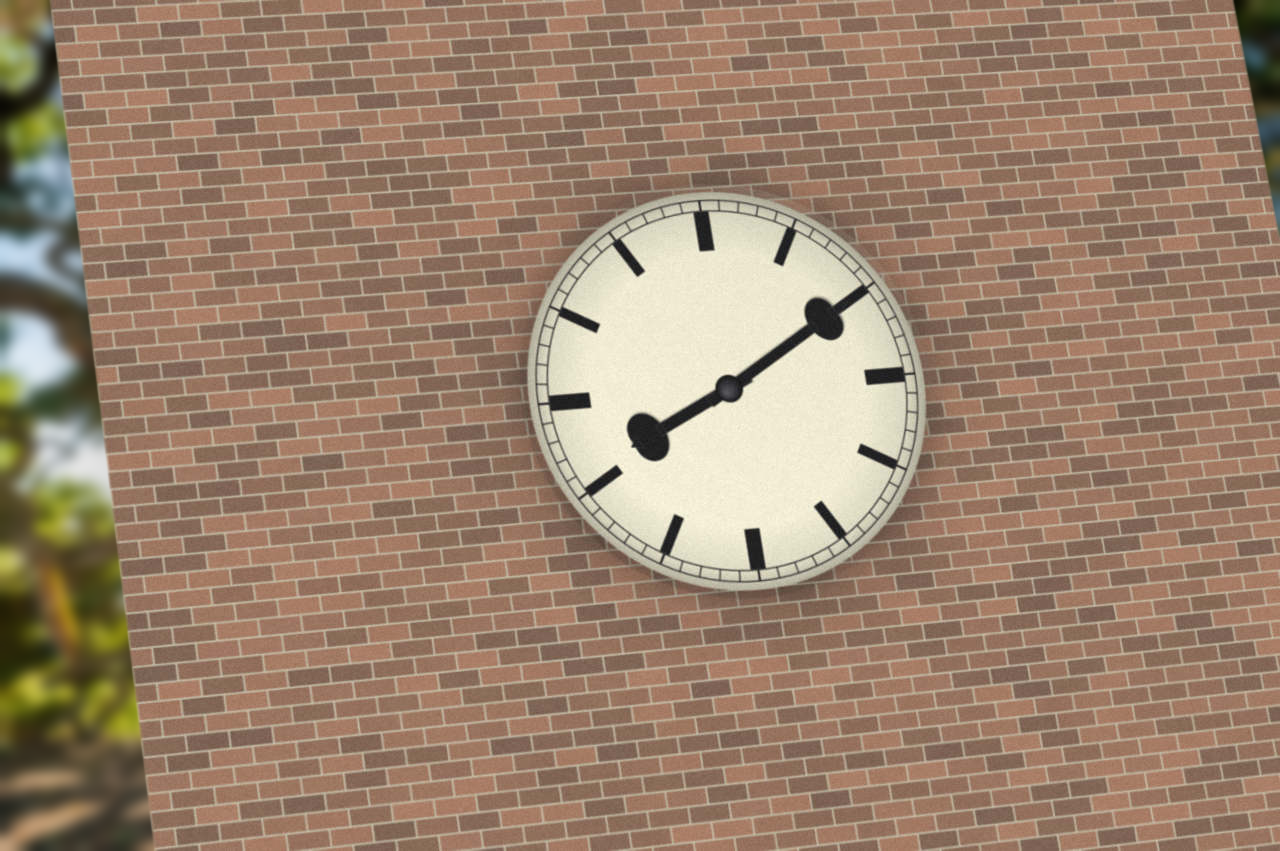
8 h 10 min
